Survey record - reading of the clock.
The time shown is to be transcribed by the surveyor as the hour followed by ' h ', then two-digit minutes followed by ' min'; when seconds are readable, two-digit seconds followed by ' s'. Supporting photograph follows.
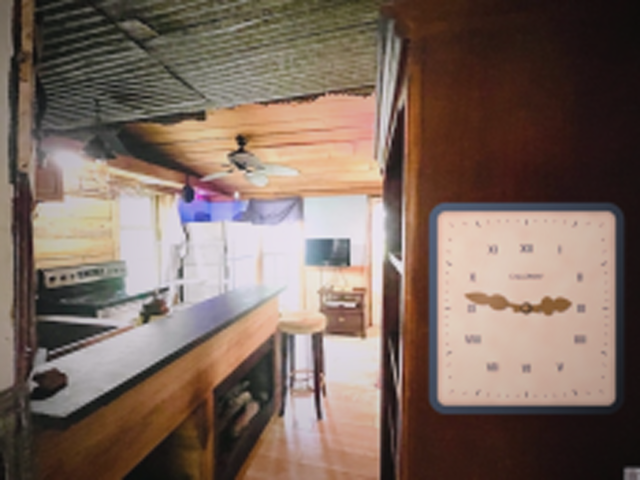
2 h 47 min
